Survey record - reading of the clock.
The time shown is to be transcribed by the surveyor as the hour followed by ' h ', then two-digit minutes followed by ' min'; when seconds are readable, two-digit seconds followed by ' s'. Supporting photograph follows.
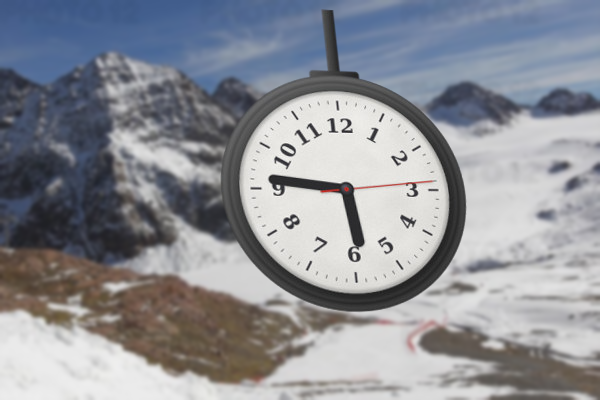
5 h 46 min 14 s
